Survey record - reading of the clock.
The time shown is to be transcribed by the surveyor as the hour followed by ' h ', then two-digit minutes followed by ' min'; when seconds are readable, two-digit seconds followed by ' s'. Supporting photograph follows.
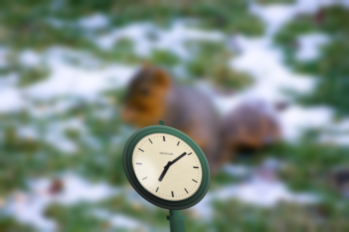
7 h 09 min
